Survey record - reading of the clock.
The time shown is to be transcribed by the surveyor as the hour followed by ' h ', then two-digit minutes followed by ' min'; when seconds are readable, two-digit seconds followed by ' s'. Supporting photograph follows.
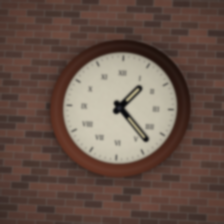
1 h 23 min
